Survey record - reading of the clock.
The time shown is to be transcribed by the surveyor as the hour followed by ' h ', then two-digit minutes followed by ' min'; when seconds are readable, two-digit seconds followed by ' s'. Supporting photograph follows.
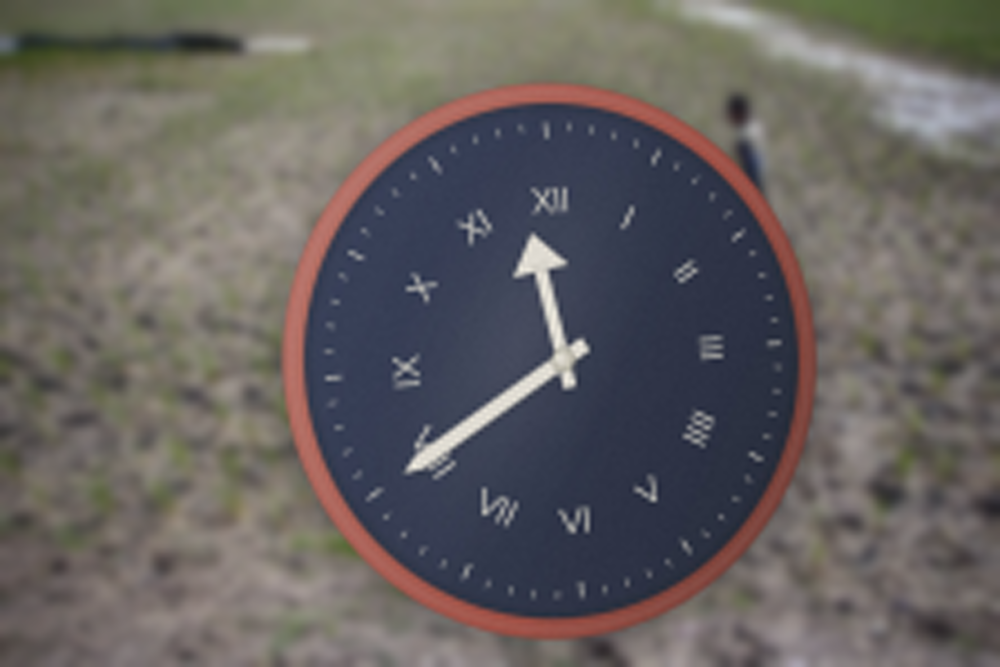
11 h 40 min
